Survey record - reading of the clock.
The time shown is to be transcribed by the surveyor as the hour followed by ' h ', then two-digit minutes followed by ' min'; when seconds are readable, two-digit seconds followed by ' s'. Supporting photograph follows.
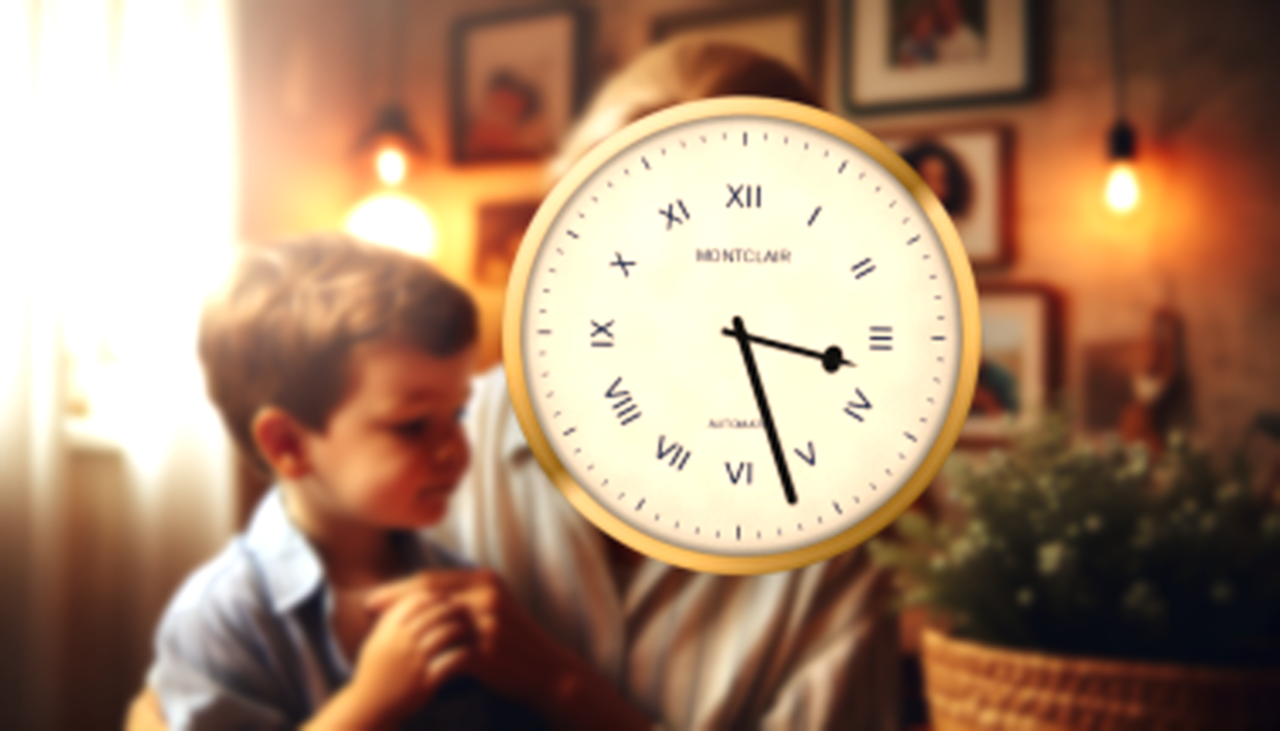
3 h 27 min
